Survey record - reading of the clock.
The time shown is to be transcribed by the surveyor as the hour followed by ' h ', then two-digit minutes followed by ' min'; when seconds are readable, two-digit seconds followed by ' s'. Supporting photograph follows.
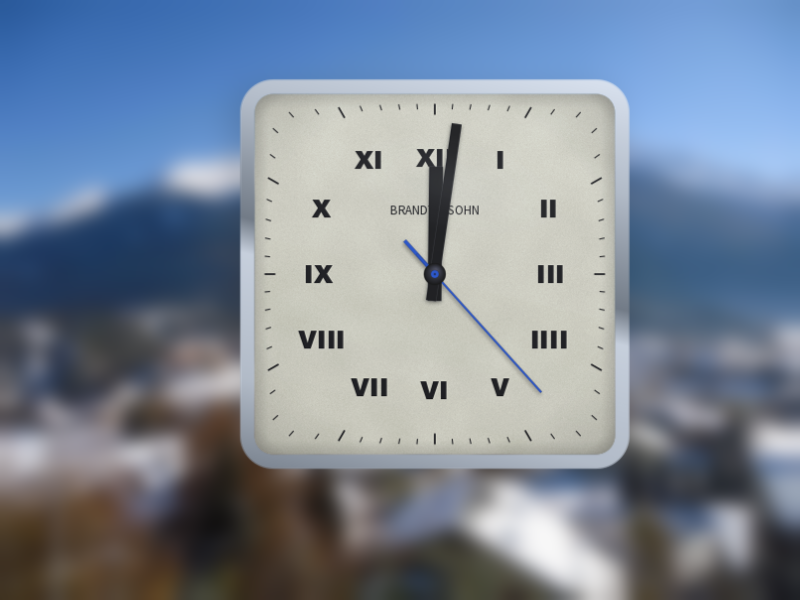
12 h 01 min 23 s
